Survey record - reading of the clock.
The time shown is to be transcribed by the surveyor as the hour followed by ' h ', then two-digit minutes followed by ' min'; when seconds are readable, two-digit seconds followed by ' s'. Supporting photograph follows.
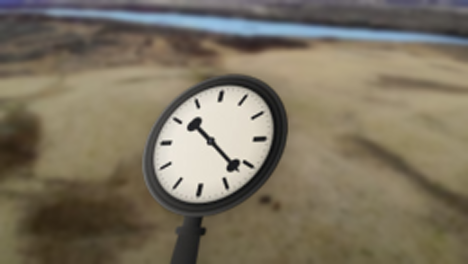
10 h 22 min
